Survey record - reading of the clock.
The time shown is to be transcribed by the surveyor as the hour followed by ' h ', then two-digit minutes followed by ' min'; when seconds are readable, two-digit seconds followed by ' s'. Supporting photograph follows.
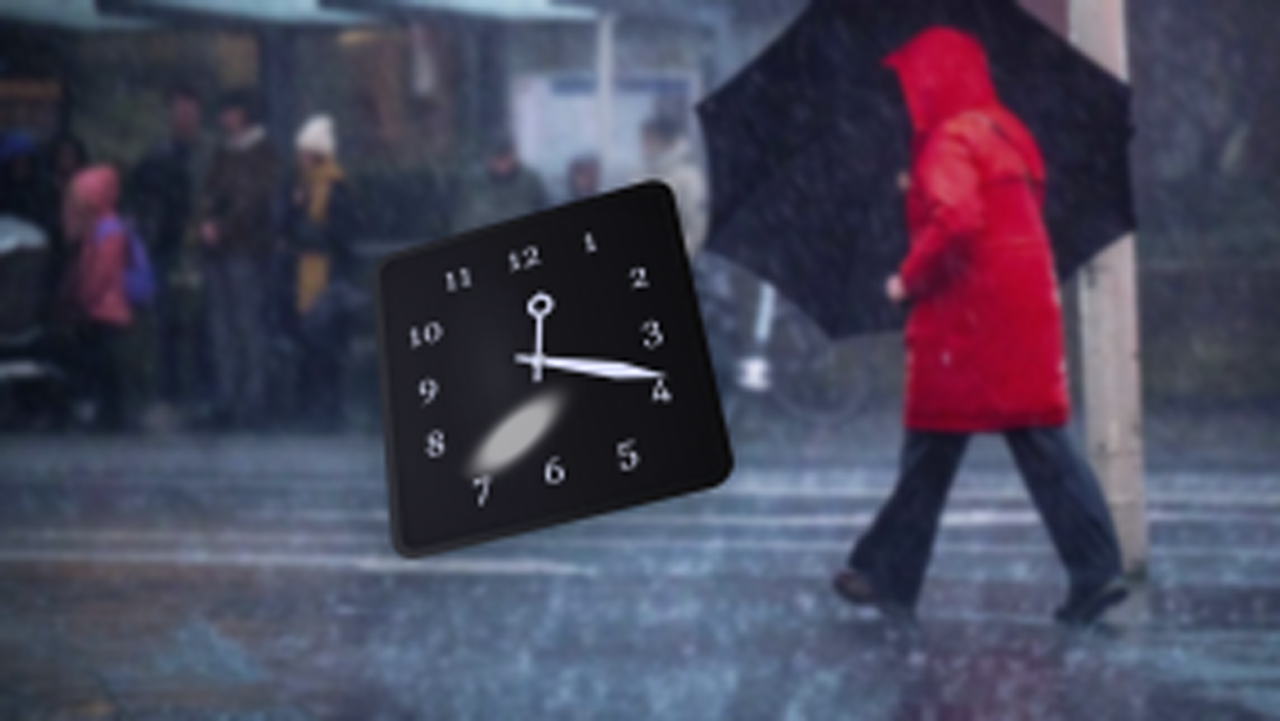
12 h 19 min
